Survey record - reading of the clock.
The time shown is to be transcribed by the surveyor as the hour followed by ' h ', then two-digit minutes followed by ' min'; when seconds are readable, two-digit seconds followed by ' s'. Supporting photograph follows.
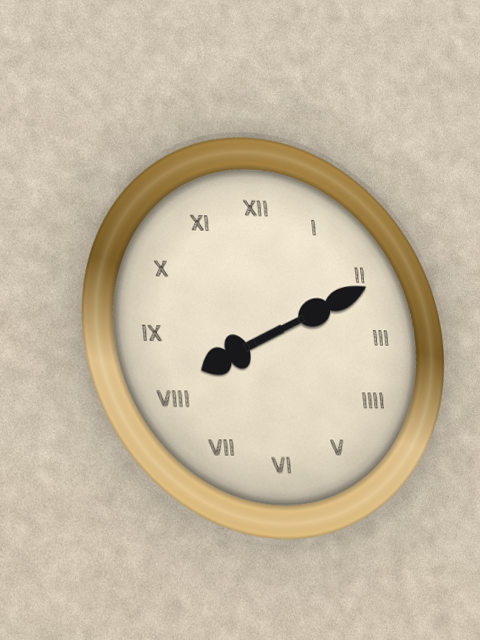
8 h 11 min
